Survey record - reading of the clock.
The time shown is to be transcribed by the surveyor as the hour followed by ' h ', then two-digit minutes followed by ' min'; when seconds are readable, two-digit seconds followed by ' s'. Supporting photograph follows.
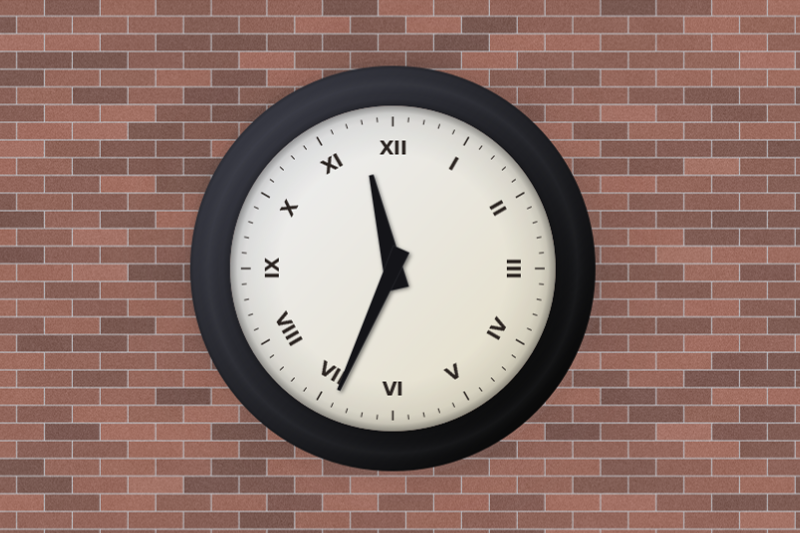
11 h 34 min
